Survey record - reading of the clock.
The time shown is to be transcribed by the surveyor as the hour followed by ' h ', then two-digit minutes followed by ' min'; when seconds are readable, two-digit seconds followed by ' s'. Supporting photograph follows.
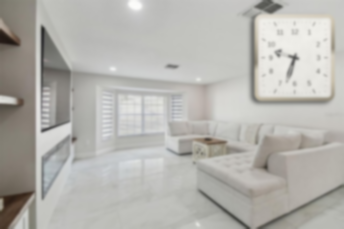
9 h 33 min
